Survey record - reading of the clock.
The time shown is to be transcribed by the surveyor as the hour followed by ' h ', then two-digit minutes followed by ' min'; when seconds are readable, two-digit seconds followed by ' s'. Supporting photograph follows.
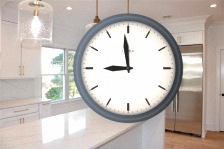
8 h 59 min
